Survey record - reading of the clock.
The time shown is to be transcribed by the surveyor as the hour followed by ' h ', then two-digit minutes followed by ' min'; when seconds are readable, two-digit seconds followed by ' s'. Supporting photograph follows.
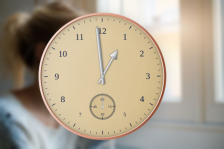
12 h 59 min
